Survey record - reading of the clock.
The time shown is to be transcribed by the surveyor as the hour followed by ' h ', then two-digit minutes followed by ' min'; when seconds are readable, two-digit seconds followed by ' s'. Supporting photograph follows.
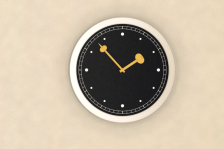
1 h 53 min
